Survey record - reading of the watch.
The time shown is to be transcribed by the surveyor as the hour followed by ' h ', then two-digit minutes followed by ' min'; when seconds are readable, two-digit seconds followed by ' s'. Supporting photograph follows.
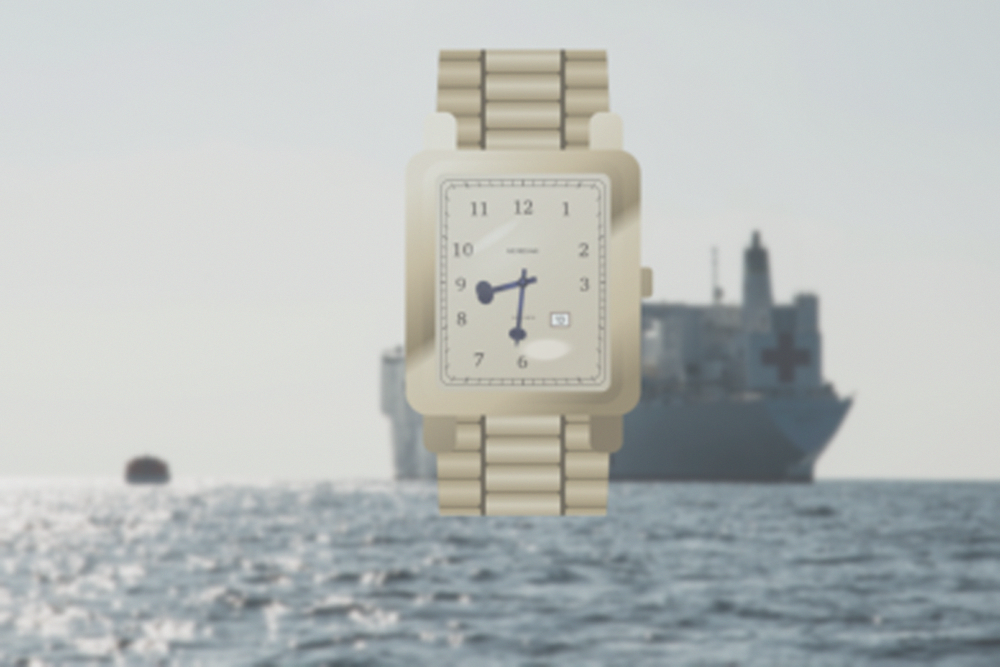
8 h 31 min
